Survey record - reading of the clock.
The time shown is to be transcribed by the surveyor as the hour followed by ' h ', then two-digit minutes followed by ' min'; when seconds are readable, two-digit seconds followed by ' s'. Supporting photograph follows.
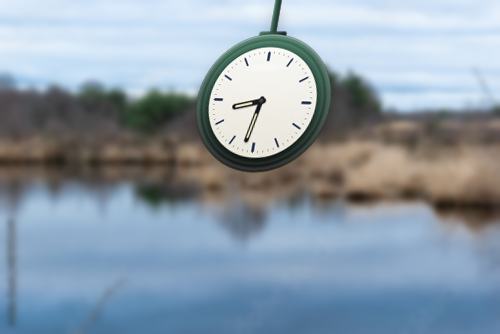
8 h 32 min
